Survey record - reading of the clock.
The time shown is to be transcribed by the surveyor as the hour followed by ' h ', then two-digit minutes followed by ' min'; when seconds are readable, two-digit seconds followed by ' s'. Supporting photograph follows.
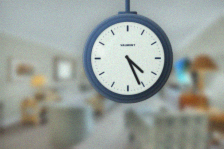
4 h 26 min
